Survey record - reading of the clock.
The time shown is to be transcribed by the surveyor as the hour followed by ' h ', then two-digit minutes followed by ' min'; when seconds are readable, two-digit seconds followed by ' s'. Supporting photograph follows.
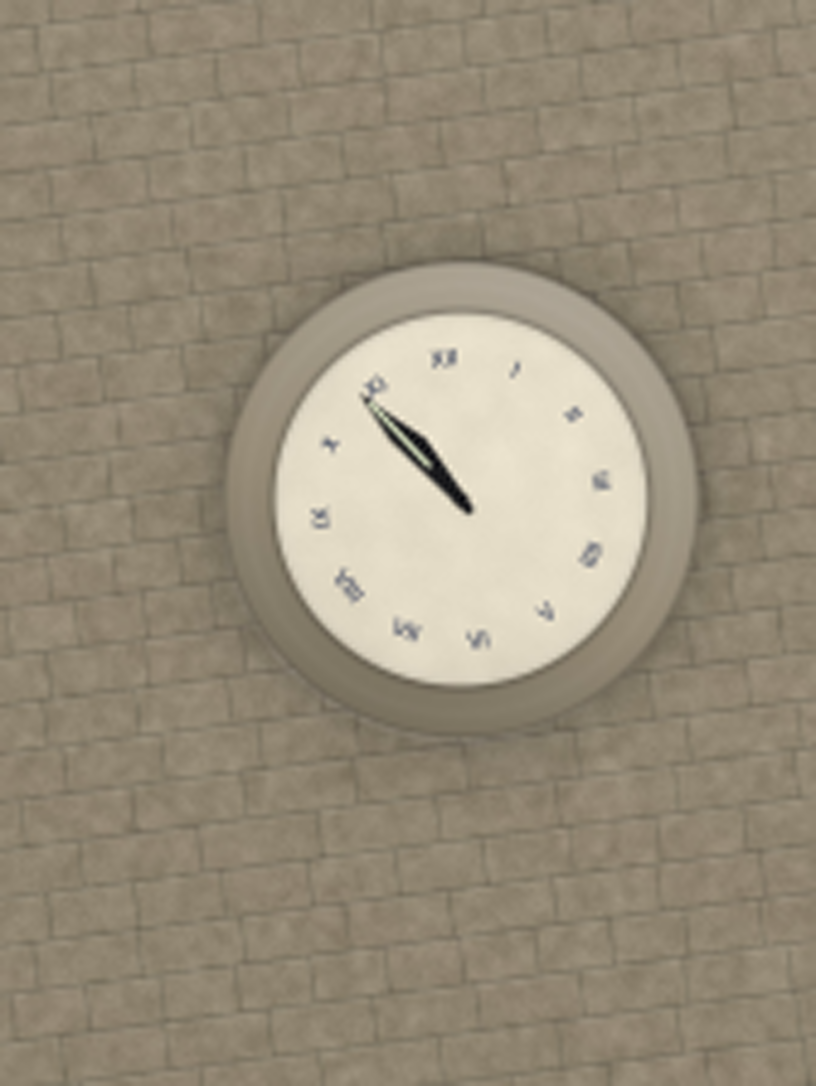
10 h 54 min
